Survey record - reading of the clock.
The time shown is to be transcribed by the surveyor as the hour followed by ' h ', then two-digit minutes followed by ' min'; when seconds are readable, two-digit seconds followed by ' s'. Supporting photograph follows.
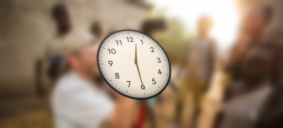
12 h 30 min
